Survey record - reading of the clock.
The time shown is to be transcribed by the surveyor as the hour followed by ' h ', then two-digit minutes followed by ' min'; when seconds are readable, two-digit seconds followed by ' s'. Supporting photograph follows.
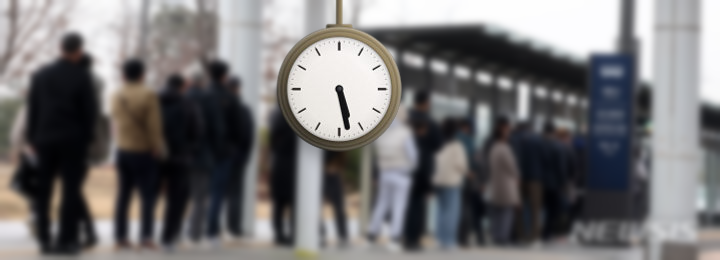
5 h 28 min
